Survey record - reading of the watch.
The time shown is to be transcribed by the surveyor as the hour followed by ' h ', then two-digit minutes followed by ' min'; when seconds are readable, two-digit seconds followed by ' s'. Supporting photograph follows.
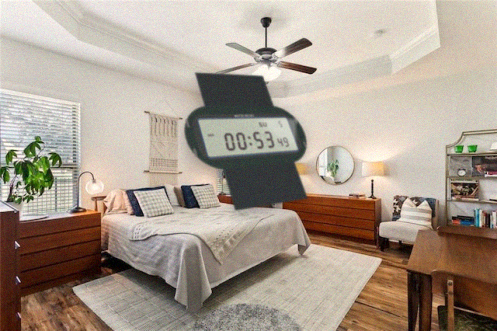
0 h 53 min 49 s
